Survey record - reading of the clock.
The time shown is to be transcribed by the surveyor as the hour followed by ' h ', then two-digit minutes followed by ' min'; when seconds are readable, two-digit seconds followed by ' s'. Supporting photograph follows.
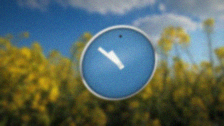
10 h 52 min
